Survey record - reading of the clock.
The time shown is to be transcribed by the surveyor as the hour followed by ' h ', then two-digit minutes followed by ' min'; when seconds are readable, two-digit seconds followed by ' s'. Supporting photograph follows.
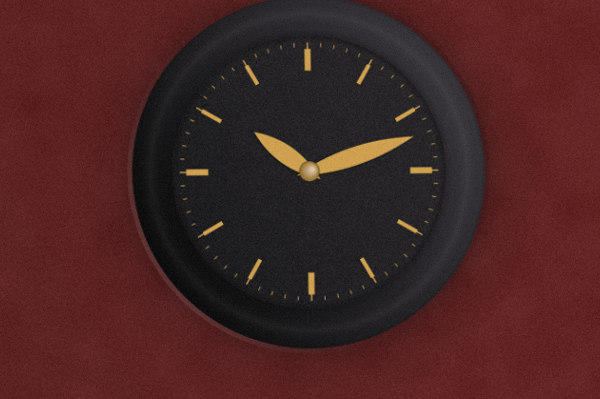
10 h 12 min
